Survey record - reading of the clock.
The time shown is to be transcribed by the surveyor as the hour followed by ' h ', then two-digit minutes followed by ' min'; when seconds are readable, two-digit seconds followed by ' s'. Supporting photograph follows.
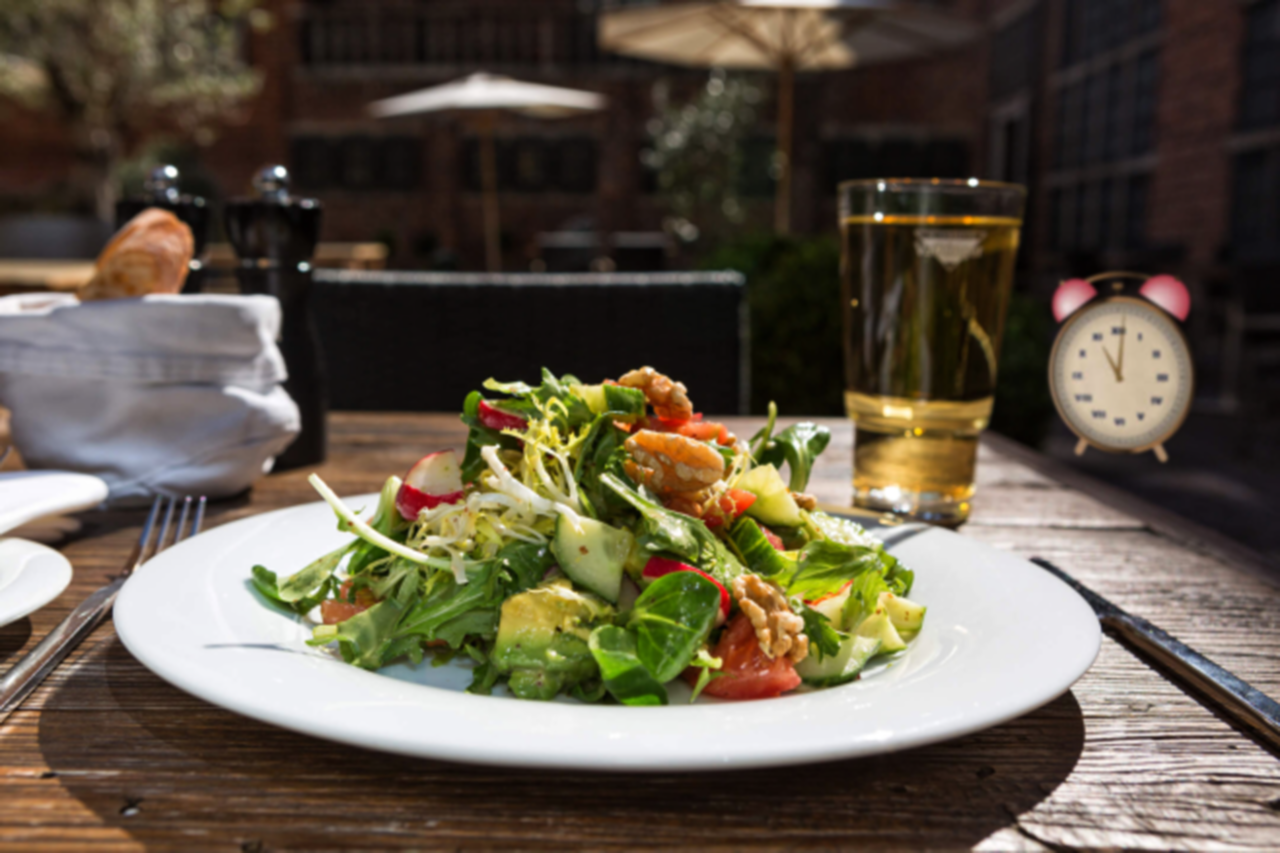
11 h 01 min
